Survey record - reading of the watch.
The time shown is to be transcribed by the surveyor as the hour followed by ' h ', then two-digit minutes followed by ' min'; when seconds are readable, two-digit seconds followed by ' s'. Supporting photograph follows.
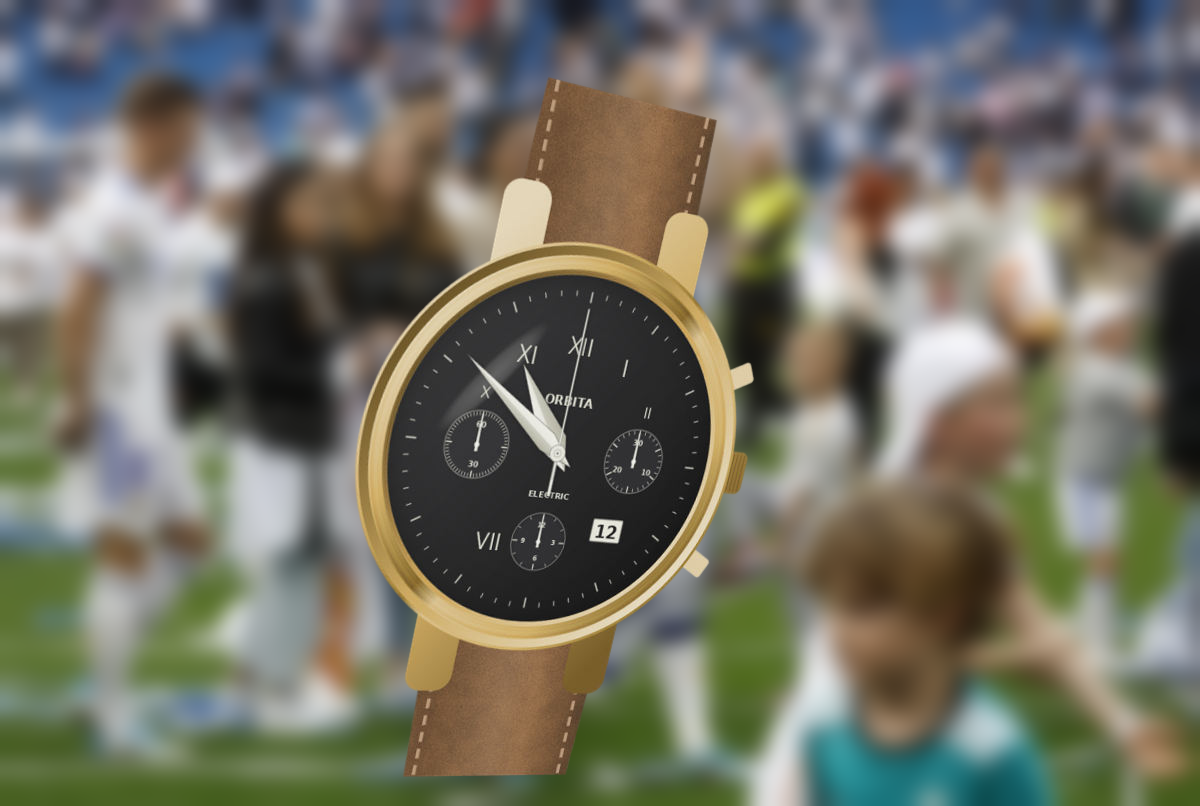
10 h 51 min
